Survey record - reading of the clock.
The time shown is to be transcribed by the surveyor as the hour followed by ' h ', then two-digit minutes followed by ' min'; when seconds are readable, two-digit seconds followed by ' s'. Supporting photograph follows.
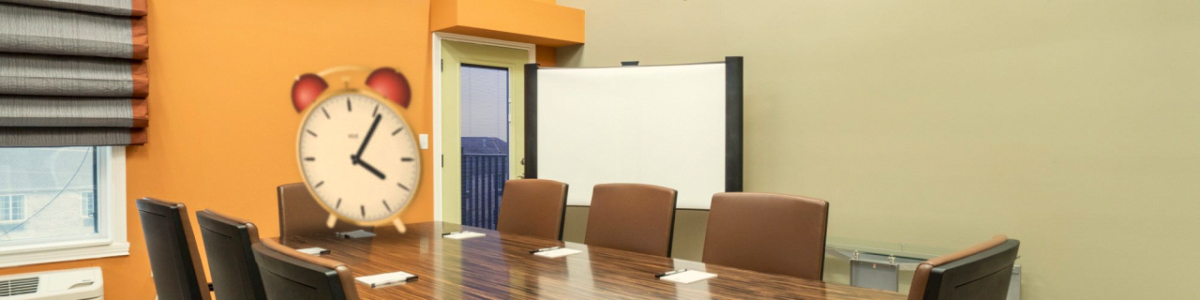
4 h 06 min
